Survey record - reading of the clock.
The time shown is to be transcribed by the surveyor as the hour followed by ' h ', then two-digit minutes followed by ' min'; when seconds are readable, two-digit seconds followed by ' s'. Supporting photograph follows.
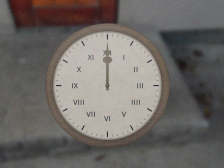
12 h 00 min
